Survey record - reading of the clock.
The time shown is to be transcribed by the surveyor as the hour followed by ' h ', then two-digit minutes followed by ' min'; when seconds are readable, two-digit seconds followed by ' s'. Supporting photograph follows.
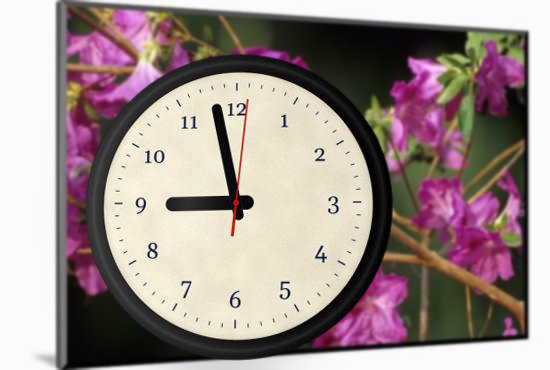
8 h 58 min 01 s
